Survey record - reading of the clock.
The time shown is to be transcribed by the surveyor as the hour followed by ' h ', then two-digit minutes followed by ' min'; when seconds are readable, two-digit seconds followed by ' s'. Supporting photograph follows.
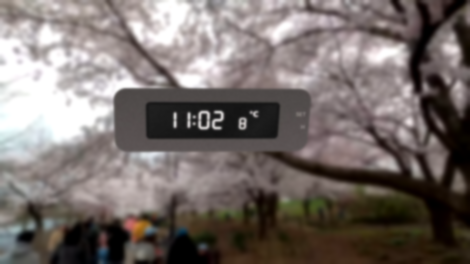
11 h 02 min
